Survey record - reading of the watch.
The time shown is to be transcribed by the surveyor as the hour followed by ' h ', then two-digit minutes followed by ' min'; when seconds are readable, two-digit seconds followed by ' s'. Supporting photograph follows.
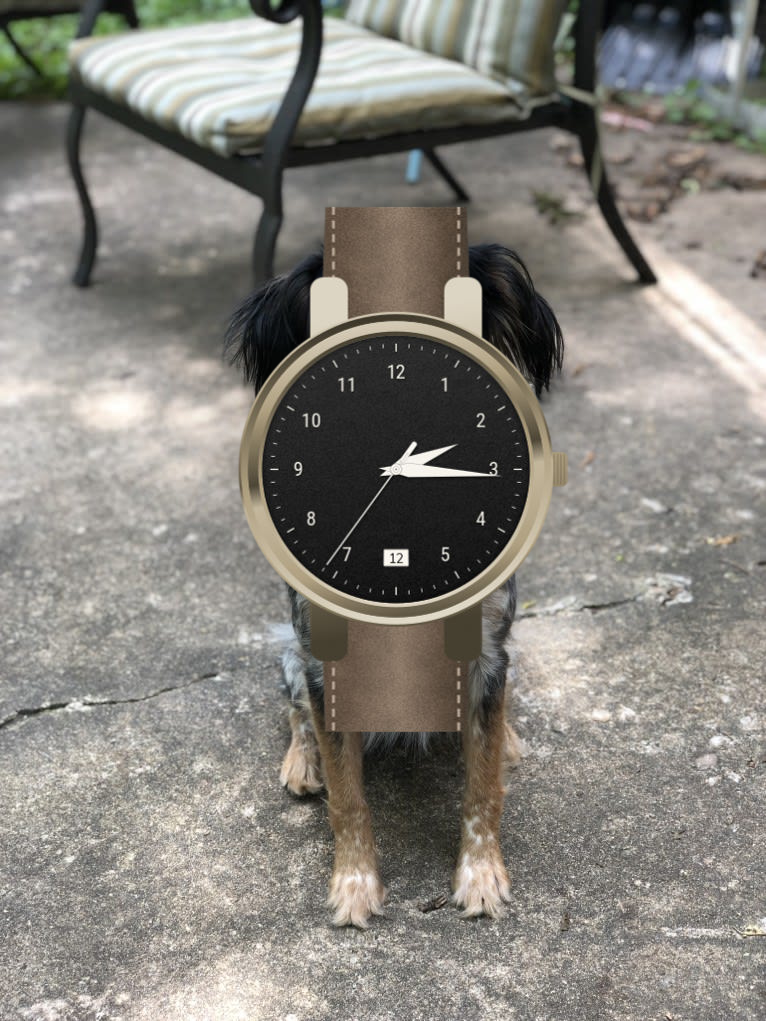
2 h 15 min 36 s
